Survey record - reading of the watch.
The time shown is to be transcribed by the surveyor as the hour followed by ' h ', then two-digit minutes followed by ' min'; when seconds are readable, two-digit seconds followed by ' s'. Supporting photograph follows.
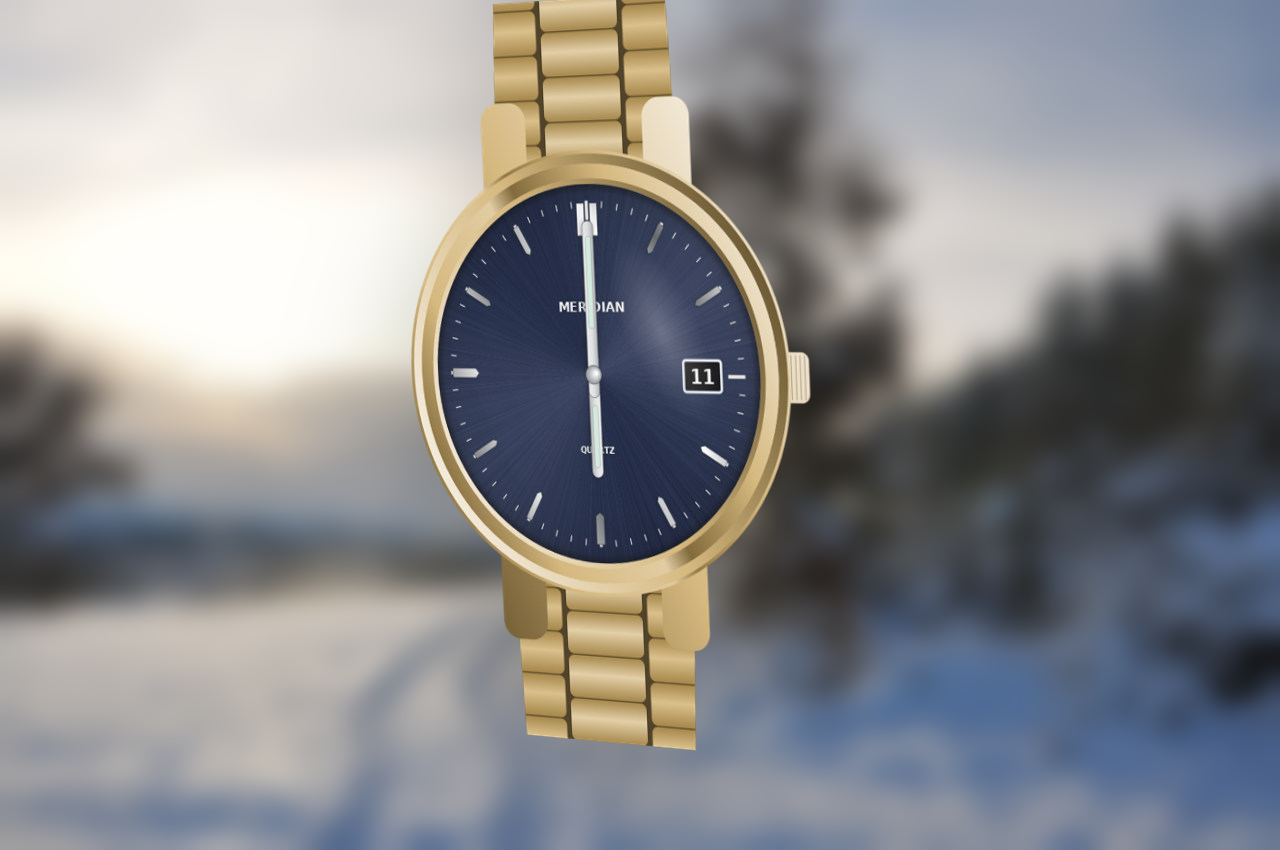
6 h 00 min
